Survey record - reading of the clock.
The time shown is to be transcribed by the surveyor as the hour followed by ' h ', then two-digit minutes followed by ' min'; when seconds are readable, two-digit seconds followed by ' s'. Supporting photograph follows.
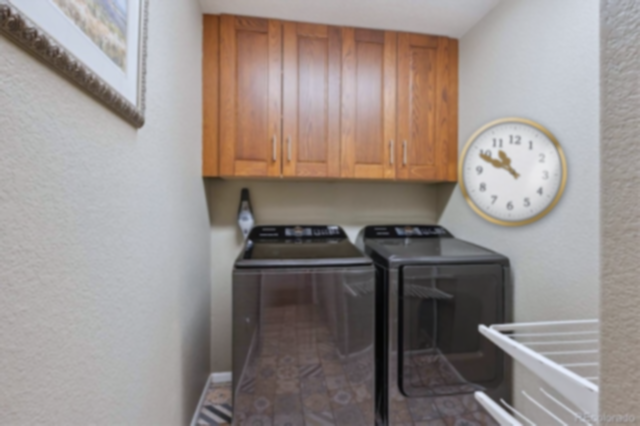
10 h 49 min
